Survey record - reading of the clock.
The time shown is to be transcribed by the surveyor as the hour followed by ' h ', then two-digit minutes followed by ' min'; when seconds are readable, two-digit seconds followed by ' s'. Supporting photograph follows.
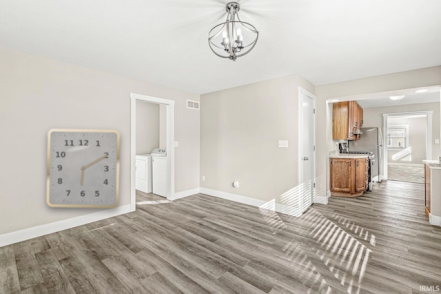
6 h 10 min
